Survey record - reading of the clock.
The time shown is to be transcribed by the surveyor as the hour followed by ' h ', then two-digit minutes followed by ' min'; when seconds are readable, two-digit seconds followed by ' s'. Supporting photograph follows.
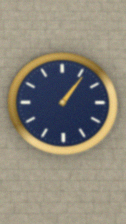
1 h 06 min
